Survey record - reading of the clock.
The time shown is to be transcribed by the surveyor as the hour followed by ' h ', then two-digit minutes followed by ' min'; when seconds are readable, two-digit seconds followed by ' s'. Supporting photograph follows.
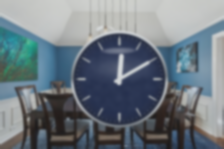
12 h 10 min
